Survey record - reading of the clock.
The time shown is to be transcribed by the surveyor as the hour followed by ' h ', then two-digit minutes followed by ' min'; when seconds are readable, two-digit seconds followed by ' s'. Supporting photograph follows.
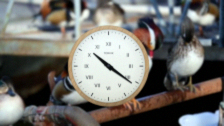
10 h 21 min
